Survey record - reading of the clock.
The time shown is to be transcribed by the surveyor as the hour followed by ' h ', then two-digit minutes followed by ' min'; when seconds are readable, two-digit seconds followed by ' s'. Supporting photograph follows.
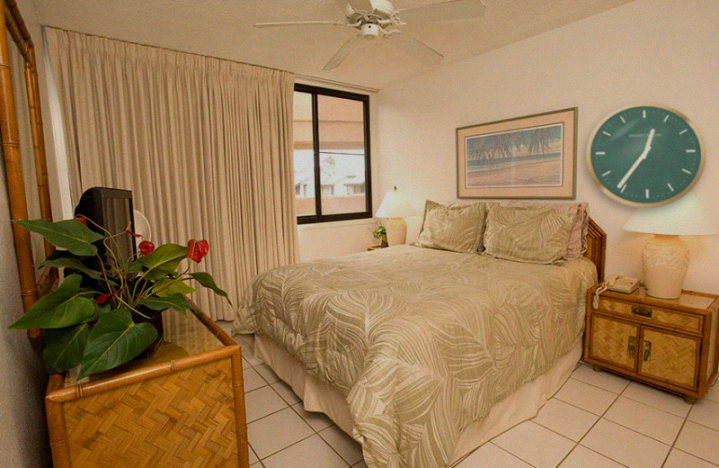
12 h 36 min
